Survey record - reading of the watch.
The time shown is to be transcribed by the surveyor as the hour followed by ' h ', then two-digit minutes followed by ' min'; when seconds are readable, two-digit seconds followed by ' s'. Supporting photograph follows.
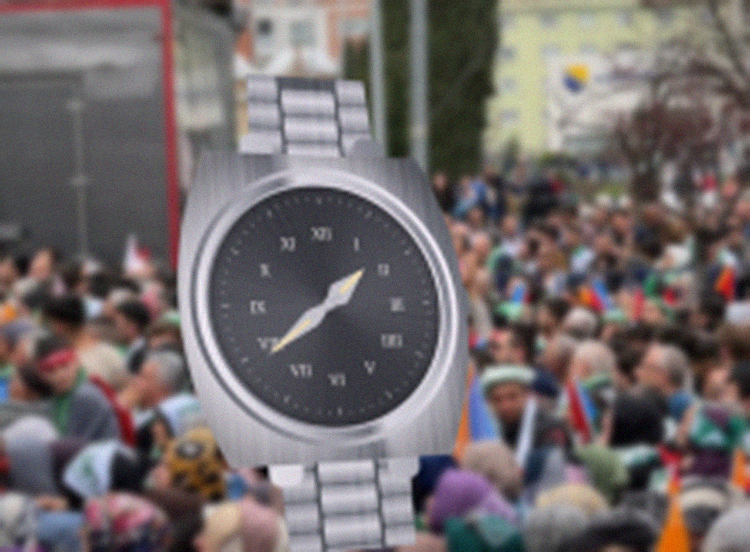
1 h 39 min
